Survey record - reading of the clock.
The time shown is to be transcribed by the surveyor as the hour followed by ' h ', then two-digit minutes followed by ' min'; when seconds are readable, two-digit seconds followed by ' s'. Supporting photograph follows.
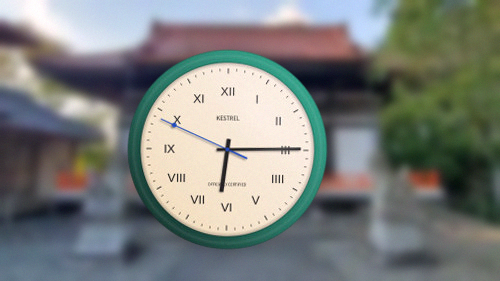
6 h 14 min 49 s
